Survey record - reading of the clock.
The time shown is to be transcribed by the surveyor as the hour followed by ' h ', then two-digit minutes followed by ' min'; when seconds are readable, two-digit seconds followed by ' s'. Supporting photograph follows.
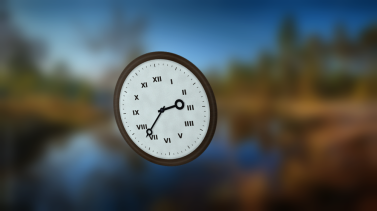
2 h 37 min
